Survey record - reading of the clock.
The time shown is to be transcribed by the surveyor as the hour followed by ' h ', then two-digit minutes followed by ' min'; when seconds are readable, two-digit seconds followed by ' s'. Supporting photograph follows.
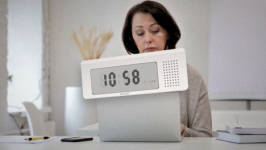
10 h 58 min
